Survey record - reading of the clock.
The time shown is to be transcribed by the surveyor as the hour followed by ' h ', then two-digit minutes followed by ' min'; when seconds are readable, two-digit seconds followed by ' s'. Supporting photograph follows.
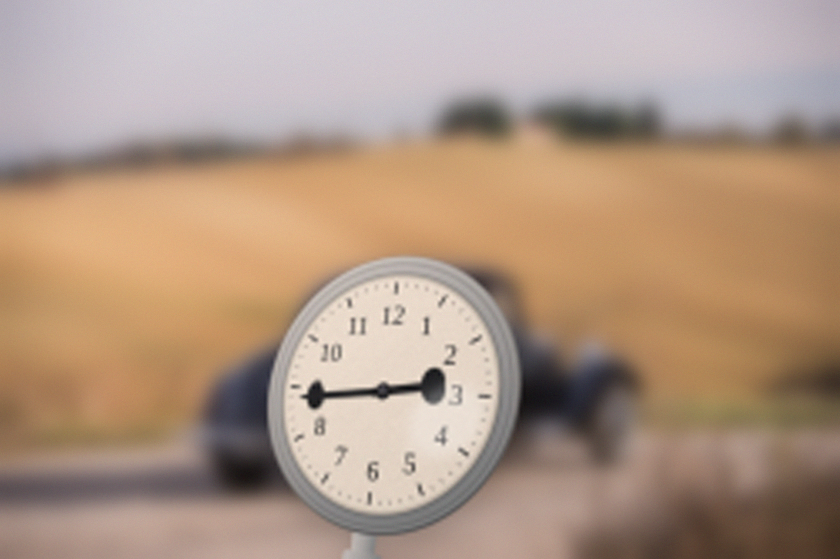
2 h 44 min
